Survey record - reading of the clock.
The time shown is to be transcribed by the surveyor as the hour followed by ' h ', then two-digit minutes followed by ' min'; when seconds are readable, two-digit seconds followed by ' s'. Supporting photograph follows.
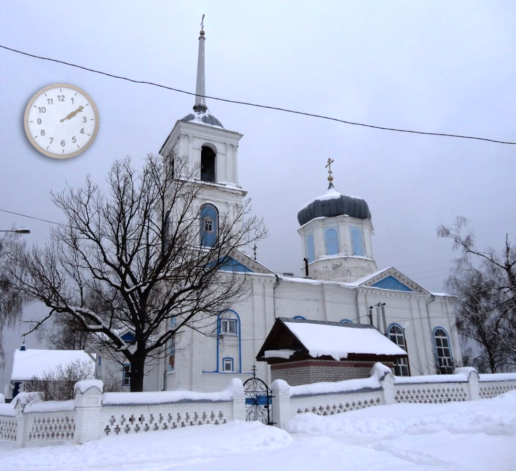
2 h 10 min
